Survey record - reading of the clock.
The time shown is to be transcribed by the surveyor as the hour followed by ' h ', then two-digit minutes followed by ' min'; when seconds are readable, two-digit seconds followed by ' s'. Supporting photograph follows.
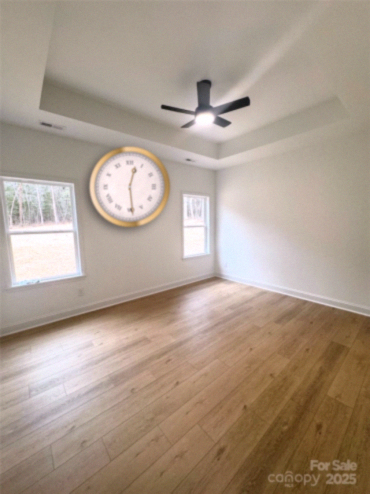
12 h 29 min
